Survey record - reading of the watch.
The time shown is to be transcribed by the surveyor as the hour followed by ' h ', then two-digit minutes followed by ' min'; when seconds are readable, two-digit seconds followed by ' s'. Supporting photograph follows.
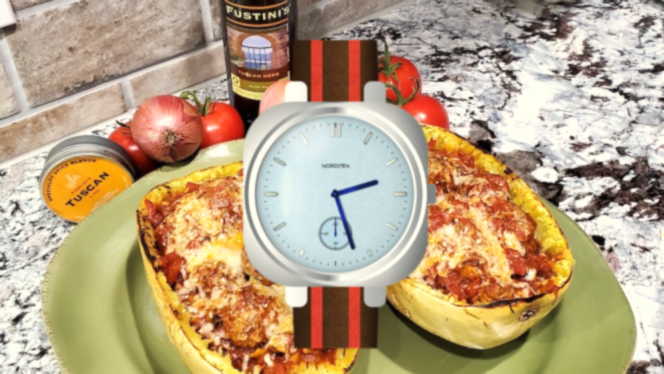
2 h 27 min
